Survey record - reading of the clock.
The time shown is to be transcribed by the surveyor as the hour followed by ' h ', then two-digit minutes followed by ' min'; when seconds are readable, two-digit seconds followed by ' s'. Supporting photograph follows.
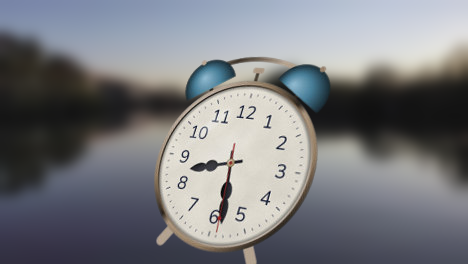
8 h 28 min 29 s
